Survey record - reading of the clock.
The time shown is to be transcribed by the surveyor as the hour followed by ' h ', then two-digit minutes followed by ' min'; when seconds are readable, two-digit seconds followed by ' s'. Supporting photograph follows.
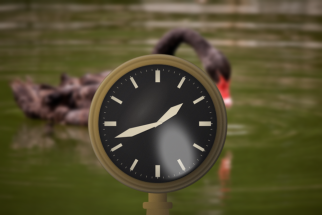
1 h 42 min
